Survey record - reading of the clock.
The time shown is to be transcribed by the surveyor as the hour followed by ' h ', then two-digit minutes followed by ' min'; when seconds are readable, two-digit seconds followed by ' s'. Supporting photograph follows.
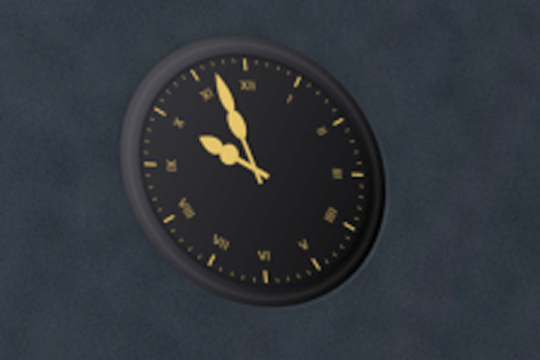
9 h 57 min
